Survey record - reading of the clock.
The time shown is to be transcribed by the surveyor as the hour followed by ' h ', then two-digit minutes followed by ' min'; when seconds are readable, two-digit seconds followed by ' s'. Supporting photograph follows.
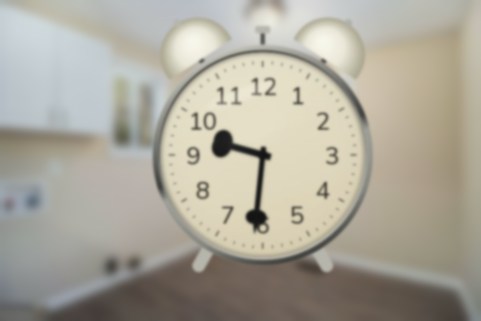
9 h 31 min
